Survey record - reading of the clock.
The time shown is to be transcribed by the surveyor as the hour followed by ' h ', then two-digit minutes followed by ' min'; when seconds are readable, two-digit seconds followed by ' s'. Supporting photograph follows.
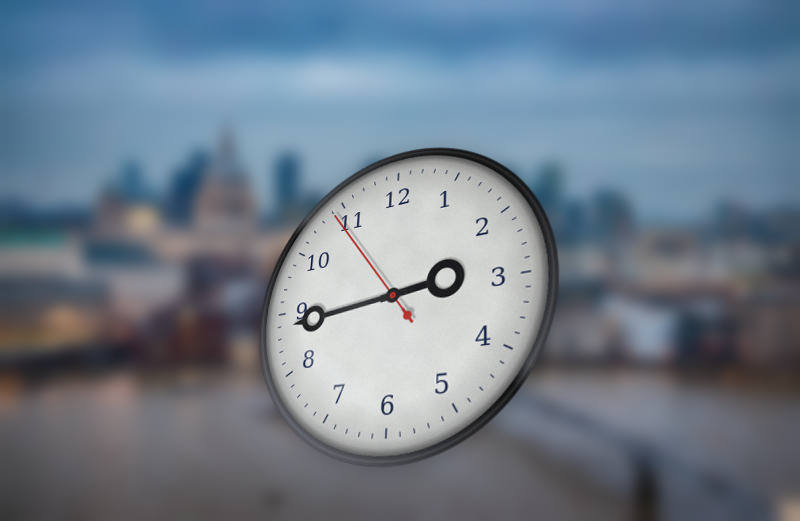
2 h 43 min 54 s
